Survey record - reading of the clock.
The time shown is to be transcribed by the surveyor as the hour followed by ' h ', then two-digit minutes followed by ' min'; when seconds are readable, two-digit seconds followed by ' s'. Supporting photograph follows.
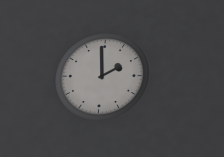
1 h 59 min
